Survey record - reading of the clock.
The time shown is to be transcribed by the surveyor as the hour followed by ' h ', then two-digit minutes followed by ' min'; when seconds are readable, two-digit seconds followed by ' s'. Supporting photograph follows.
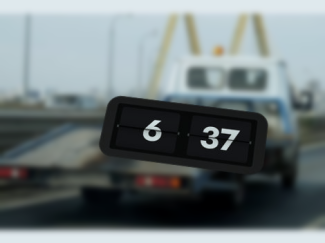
6 h 37 min
